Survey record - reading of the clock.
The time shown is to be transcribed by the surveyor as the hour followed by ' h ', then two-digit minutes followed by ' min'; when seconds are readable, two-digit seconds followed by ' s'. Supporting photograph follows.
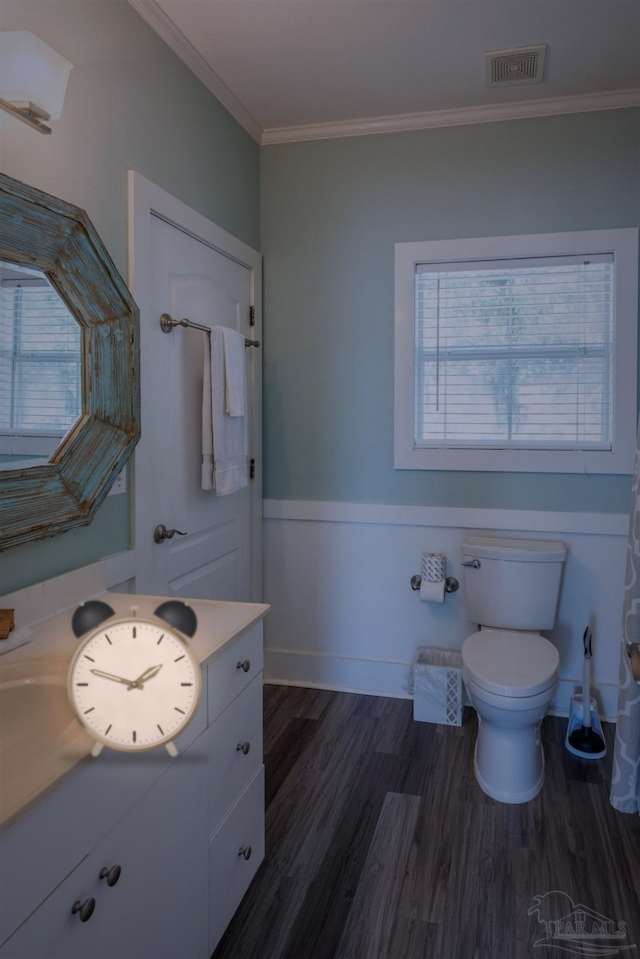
1 h 48 min
